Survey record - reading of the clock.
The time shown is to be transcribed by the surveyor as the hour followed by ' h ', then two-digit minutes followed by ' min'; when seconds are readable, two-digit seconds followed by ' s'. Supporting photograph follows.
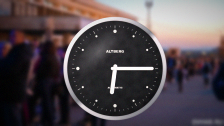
6 h 15 min
